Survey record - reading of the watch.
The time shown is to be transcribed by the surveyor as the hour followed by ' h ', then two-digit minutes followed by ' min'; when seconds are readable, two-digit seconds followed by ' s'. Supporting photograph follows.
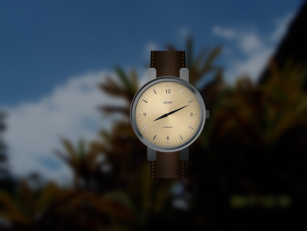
8 h 11 min
